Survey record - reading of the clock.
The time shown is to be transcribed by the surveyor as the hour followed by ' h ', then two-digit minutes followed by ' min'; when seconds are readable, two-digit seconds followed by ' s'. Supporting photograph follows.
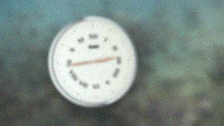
2 h 44 min
